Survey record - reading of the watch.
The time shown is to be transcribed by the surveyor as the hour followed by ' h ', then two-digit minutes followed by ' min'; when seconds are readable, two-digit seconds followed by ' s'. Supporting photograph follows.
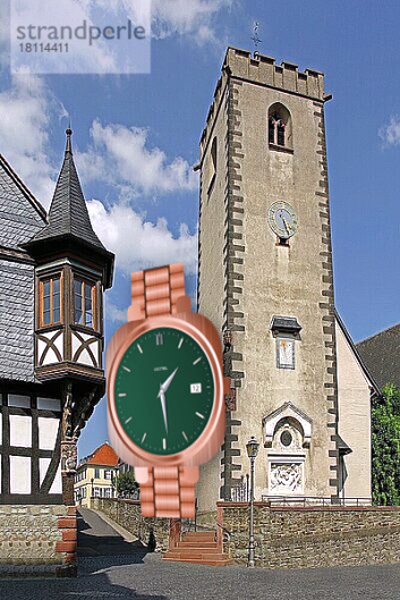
1 h 29 min
